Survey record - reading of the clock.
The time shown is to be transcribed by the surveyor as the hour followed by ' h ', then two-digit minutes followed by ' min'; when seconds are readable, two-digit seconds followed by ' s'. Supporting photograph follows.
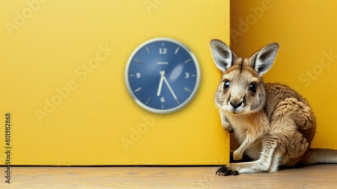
6 h 25 min
